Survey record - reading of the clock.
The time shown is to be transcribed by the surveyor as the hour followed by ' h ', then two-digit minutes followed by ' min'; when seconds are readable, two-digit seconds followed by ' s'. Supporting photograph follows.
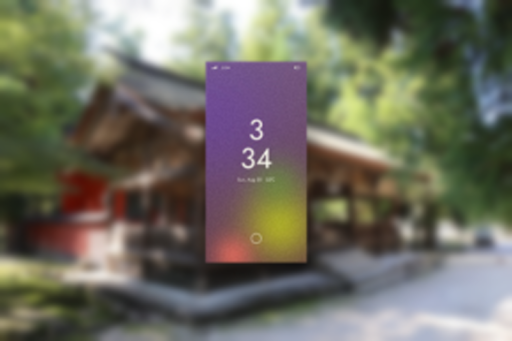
3 h 34 min
